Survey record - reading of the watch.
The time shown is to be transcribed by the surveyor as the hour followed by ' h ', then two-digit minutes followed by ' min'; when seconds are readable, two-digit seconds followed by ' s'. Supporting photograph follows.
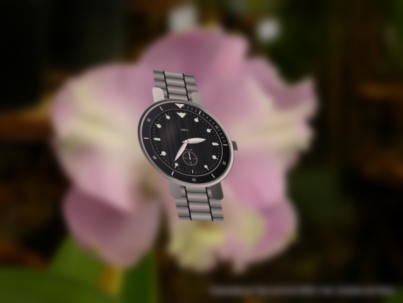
2 h 36 min
